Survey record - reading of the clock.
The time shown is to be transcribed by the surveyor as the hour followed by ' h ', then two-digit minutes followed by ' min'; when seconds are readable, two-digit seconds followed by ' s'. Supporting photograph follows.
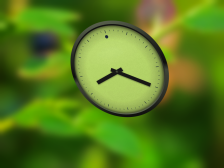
8 h 20 min
